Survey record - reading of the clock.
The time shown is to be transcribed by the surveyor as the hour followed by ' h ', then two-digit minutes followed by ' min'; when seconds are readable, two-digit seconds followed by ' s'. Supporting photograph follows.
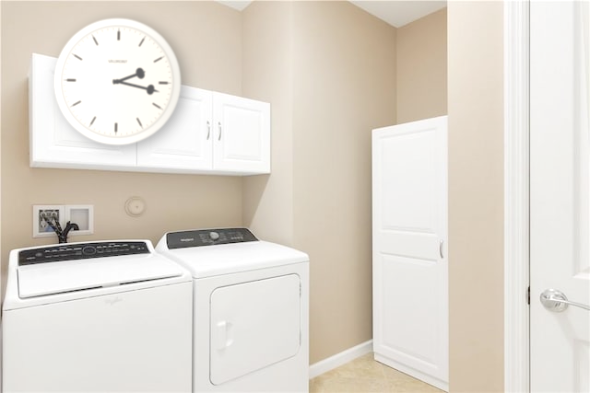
2 h 17 min
